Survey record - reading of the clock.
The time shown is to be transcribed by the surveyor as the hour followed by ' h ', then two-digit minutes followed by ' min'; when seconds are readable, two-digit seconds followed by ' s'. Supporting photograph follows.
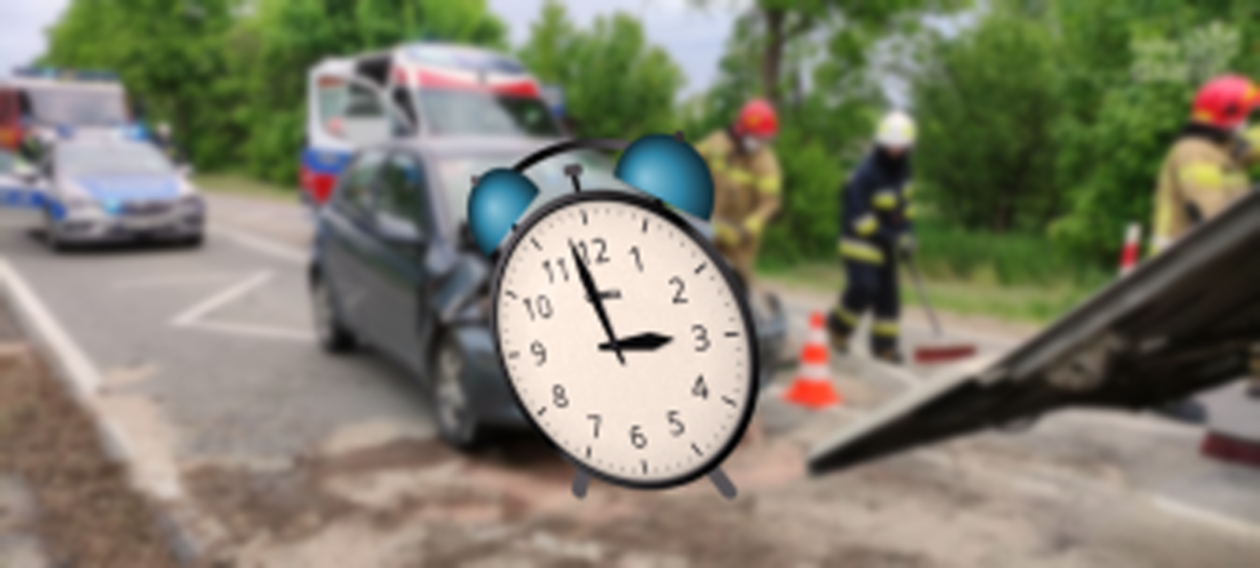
2 h 58 min
